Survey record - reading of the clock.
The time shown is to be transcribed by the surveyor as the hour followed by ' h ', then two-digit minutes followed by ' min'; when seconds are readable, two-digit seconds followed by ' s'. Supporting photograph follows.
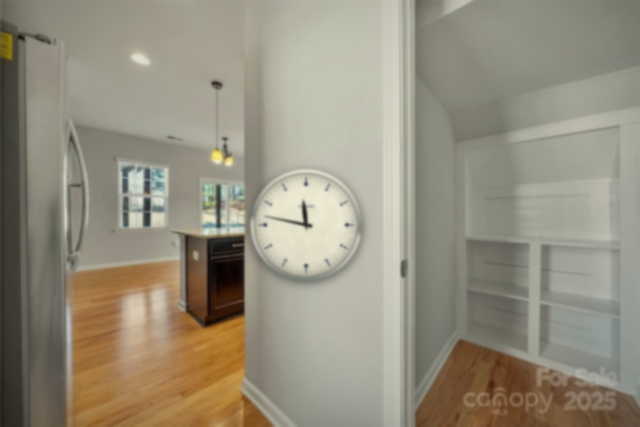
11 h 47 min
